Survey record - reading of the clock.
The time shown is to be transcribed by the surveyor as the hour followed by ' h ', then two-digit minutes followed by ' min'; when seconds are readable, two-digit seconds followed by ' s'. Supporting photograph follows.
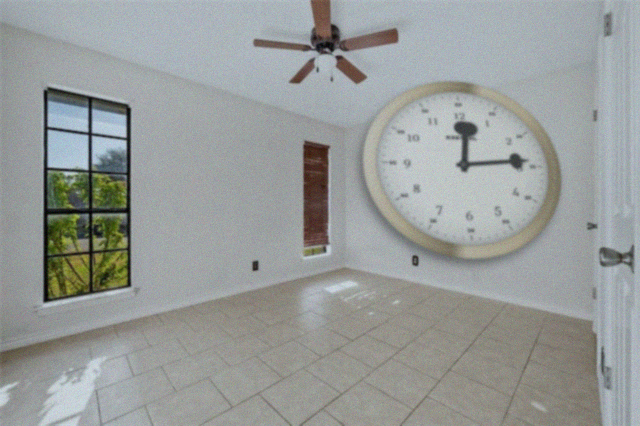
12 h 14 min
